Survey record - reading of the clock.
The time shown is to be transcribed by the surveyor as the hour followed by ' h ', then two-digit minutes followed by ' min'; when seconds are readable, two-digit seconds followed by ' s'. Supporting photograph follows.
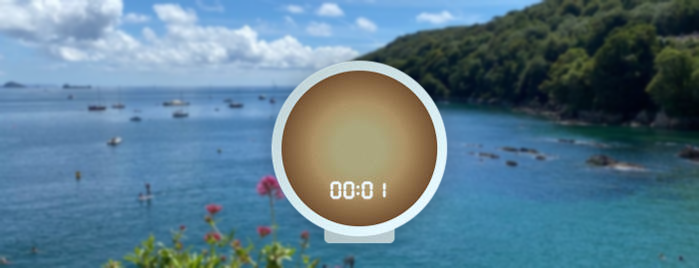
0 h 01 min
